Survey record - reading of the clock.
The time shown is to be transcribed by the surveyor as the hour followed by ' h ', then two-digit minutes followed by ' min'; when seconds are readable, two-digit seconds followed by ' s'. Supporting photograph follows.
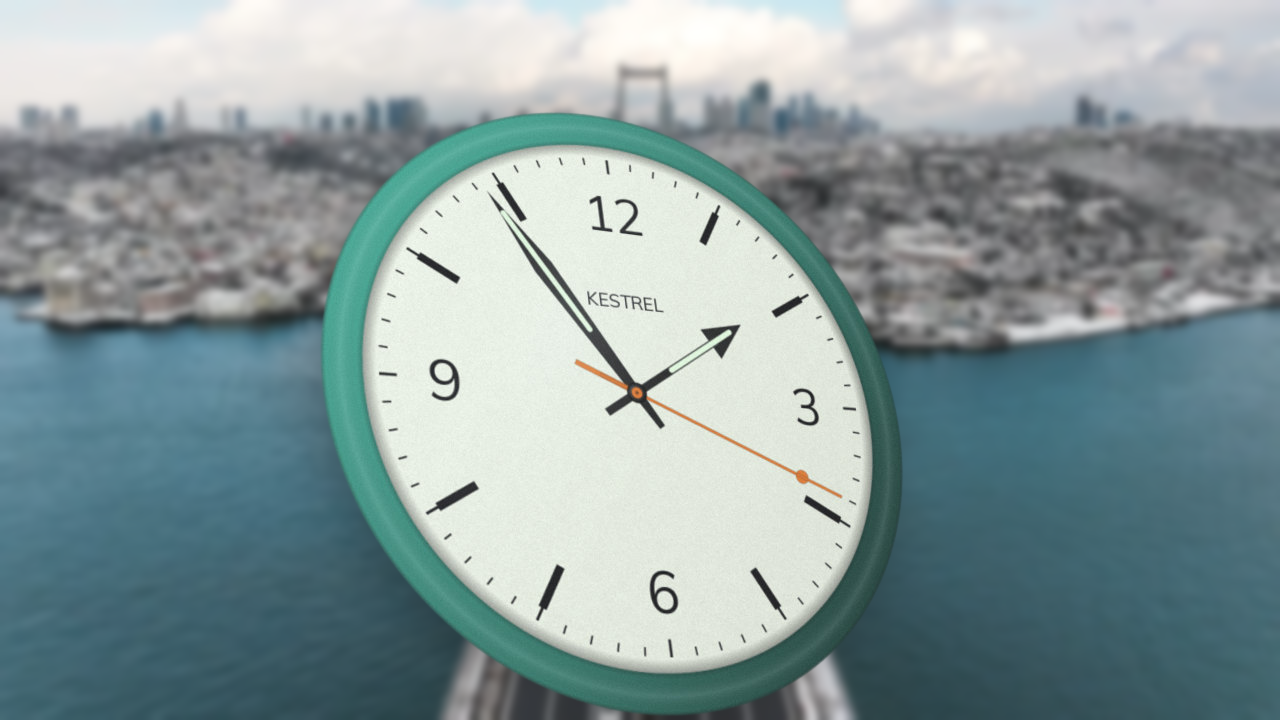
1 h 54 min 19 s
